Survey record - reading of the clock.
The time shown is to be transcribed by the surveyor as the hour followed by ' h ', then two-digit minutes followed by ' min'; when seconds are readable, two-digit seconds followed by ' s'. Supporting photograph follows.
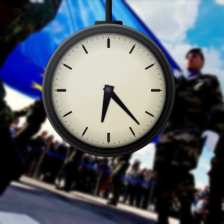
6 h 23 min
